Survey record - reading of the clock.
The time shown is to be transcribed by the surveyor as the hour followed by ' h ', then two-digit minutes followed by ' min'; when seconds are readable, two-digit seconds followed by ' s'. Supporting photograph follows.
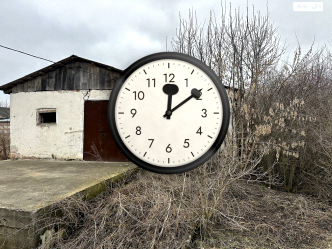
12 h 09 min
